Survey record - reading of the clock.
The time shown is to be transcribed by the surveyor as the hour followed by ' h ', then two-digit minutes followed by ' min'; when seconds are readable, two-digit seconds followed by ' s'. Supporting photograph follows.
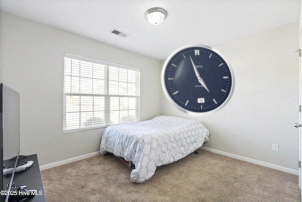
4 h 57 min
